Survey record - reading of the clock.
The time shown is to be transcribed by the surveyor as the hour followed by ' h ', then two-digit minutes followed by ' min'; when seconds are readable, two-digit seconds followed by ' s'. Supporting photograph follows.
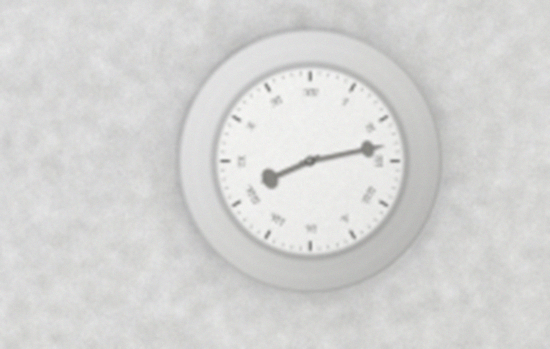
8 h 13 min
